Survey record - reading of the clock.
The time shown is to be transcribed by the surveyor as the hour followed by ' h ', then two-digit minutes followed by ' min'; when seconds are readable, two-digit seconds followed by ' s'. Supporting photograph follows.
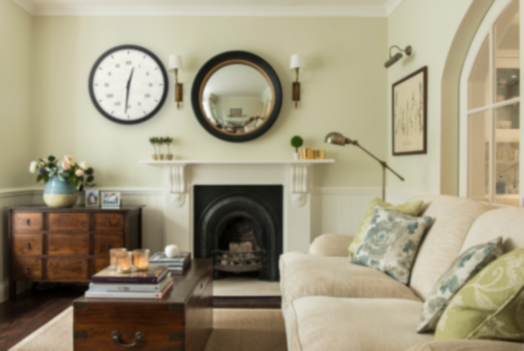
12 h 31 min
